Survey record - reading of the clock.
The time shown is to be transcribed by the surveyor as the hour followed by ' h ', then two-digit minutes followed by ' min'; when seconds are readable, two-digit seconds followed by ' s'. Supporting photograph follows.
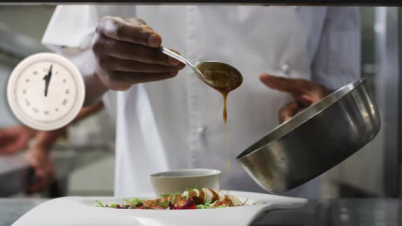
12 h 02 min
